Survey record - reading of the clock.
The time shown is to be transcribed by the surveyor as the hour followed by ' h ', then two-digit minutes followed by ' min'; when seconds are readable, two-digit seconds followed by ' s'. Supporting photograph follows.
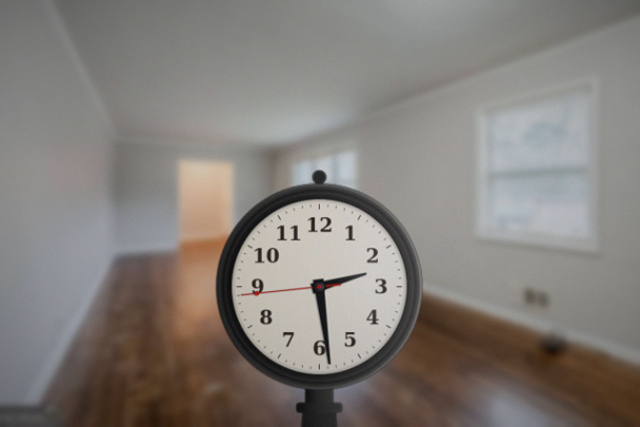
2 h 28 min 44 s
